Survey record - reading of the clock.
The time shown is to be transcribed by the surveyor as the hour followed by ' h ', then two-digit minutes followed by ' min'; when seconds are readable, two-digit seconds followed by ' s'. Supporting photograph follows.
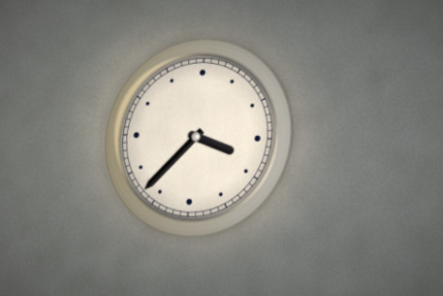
3 h 37 min
